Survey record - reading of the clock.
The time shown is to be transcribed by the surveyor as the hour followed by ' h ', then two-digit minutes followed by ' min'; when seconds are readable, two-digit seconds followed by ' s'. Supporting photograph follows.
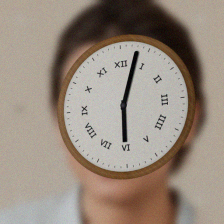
6 h 03 min
